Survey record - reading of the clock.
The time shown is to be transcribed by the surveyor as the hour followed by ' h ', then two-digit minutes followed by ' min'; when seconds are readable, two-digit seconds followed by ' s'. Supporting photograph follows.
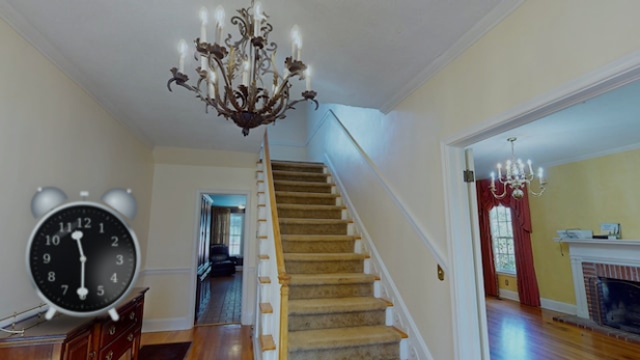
11 h 30 min
